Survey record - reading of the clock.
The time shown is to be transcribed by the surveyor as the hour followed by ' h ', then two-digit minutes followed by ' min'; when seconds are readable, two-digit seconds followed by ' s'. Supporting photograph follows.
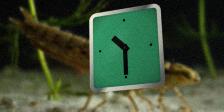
10 h 30 min
